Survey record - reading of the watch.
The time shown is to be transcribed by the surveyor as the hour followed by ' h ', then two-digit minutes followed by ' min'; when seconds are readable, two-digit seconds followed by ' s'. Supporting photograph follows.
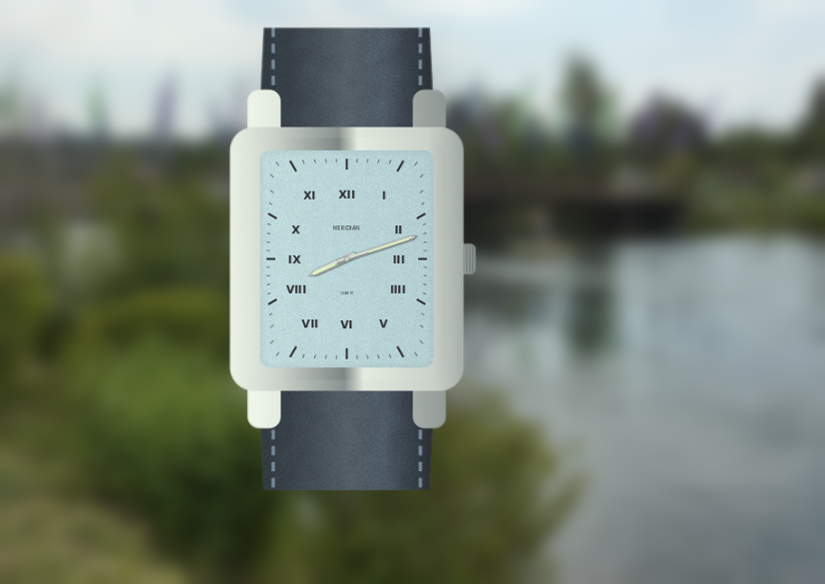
8 h 12 min
